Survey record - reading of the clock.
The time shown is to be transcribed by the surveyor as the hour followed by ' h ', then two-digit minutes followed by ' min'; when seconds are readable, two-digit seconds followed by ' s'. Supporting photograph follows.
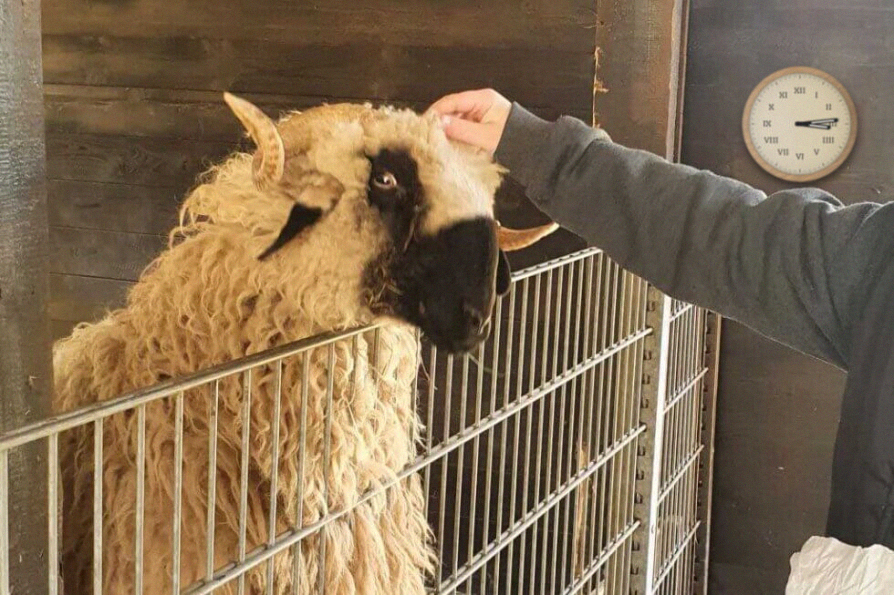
3 h 14 min
